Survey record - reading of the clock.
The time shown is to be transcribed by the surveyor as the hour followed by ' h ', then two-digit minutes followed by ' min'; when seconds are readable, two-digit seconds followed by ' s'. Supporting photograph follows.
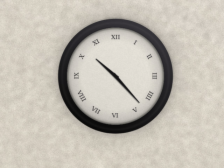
10 h 23 min
